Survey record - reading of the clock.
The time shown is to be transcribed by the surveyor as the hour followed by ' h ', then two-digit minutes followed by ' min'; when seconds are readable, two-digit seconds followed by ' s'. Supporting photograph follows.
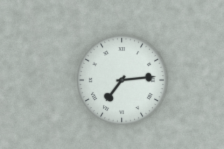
7 h 14 min
